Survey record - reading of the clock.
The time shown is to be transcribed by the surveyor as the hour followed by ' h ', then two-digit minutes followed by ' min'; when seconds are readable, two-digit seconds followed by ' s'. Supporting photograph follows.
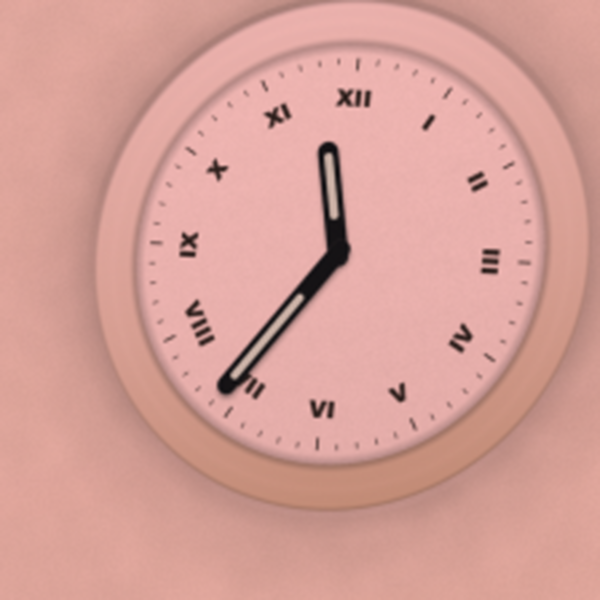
11 h 36 min
